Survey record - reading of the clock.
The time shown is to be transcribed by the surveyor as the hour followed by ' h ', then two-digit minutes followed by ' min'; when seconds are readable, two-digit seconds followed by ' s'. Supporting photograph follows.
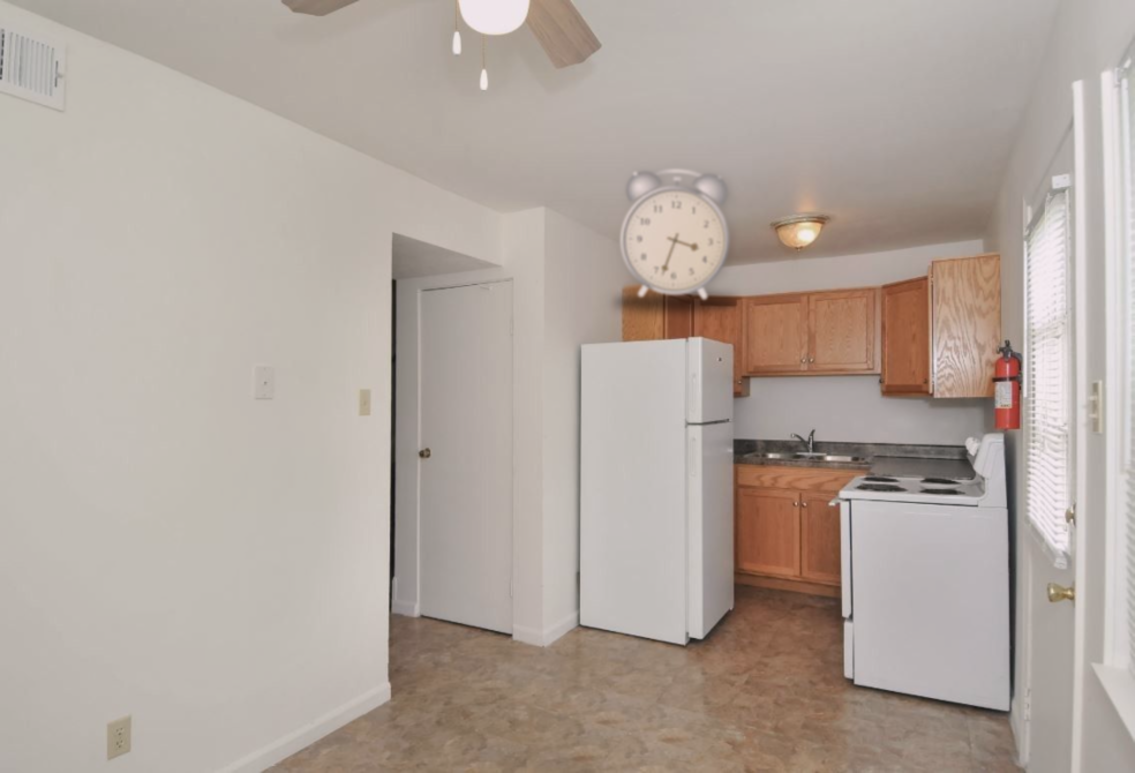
3 h 33 min
